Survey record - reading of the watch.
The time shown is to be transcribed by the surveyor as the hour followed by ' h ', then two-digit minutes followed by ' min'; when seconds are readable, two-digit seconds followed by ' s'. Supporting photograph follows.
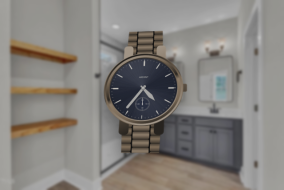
4 h 36 min
